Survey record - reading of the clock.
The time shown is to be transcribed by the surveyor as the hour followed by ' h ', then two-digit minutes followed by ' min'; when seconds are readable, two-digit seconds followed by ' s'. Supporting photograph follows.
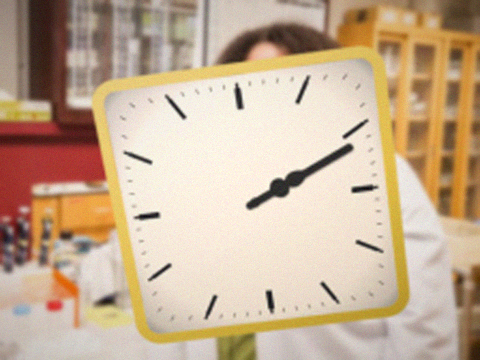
2 h 11 min
